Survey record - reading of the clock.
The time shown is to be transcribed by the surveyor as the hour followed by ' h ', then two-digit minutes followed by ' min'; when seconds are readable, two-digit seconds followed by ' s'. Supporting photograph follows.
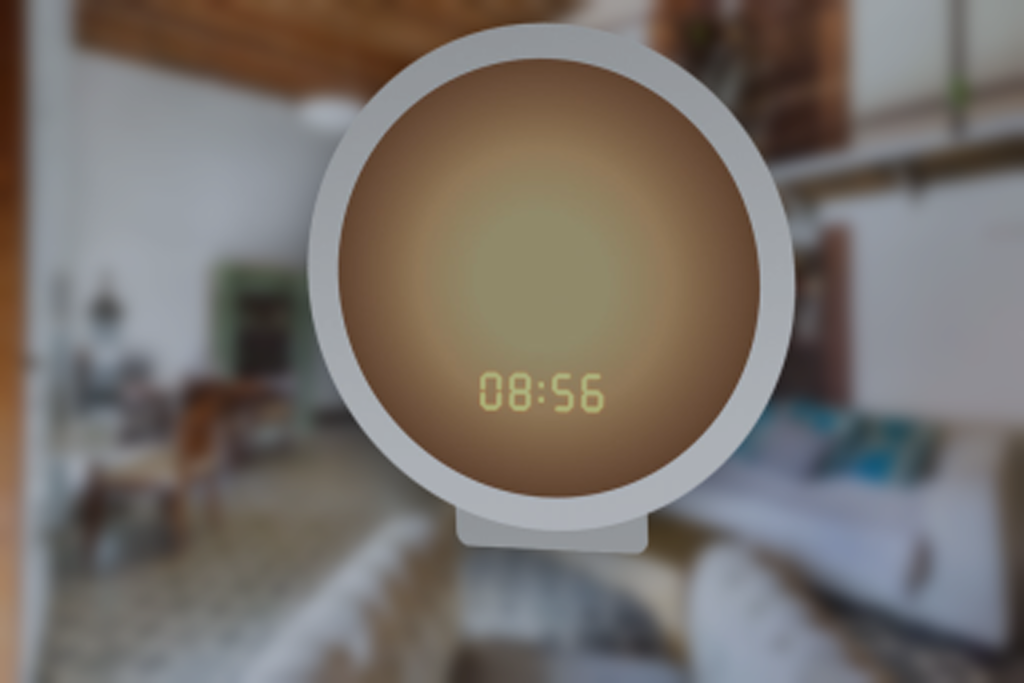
8 h 56 min
